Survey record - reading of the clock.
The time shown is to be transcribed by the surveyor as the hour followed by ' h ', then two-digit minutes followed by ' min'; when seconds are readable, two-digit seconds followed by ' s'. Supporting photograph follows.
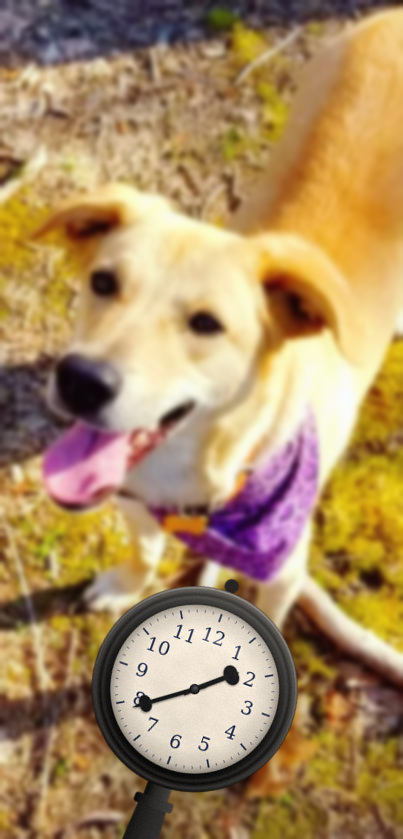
1 h 39 min
